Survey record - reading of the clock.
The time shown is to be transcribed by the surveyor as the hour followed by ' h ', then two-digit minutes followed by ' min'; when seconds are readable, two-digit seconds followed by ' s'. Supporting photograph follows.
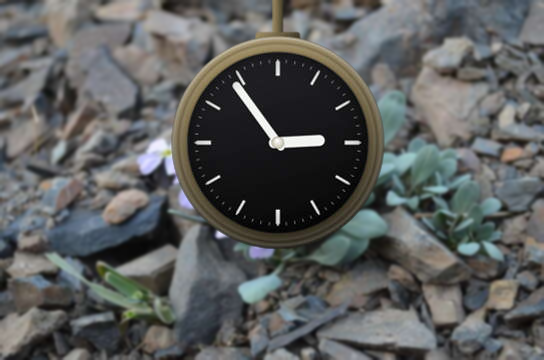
2 h 54 min
